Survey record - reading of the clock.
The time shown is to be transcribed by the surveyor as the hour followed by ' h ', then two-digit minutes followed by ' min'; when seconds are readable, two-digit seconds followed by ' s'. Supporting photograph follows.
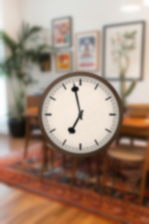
6 h 58 min
